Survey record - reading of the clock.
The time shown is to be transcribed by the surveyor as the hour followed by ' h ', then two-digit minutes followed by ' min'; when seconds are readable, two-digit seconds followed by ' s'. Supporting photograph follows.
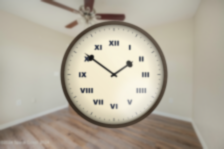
1 h 51 min
